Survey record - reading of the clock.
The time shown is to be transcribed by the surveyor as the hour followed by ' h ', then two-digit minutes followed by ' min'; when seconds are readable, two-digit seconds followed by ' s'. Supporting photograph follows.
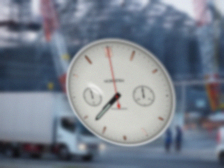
7 h 38 min
